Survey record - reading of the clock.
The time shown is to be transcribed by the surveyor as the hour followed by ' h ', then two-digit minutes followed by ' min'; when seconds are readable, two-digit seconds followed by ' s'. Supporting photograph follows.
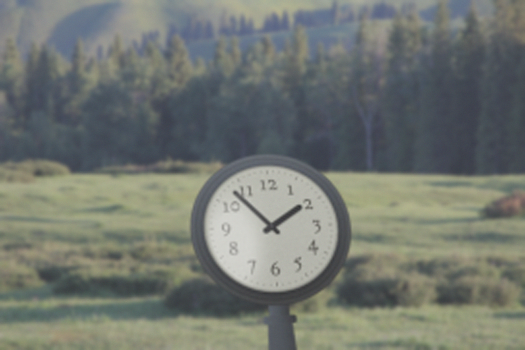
1 h 53 min
